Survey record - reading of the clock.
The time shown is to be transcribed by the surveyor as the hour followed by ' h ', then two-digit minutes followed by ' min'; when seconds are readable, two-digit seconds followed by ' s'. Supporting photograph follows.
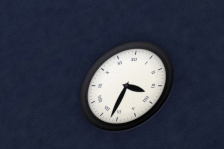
3 h 32 min
